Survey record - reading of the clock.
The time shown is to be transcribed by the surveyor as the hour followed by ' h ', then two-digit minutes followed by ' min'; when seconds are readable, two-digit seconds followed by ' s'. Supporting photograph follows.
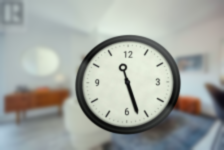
11 h 27 min
